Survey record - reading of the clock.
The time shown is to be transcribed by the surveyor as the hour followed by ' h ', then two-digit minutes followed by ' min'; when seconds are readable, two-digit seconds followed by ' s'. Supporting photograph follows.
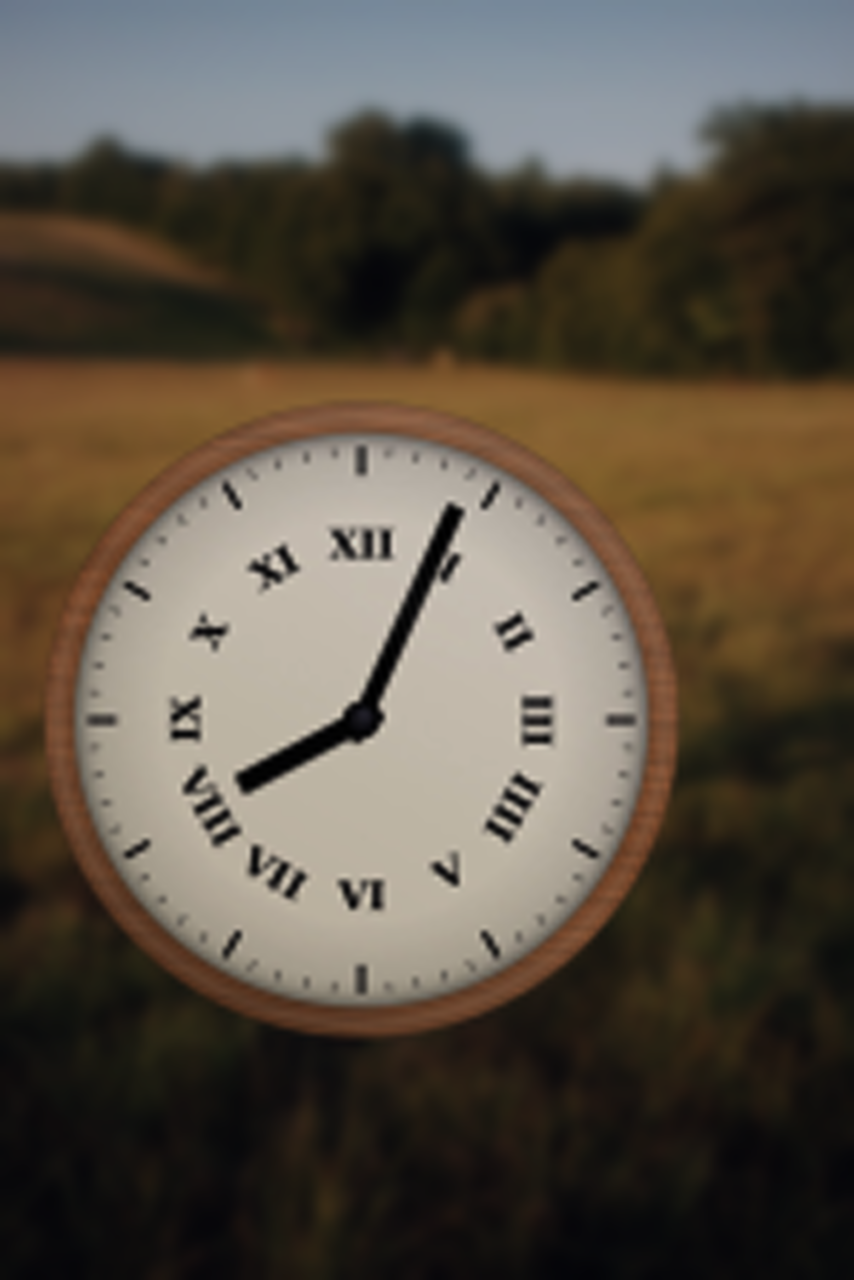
8 h 04 min
